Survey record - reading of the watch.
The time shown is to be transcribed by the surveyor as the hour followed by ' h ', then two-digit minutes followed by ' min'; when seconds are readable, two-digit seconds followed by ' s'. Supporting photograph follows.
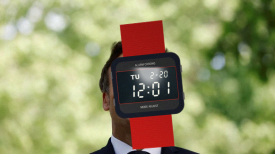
12 h 01 min
